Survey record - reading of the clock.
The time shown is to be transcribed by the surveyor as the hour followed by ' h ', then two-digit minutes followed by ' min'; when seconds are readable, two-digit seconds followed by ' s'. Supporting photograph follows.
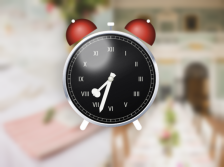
7 h 33 min
